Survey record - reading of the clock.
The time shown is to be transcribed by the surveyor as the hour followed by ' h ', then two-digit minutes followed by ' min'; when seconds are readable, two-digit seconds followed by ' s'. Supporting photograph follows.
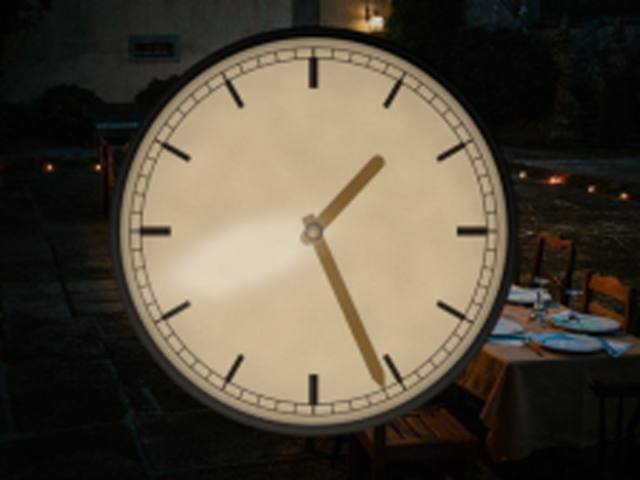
1 h 26 min
